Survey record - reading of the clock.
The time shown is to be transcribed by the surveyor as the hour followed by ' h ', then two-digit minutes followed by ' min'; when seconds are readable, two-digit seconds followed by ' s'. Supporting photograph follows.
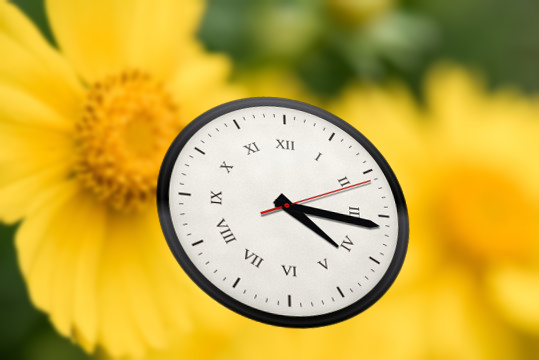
4 h 16 min 11 s
